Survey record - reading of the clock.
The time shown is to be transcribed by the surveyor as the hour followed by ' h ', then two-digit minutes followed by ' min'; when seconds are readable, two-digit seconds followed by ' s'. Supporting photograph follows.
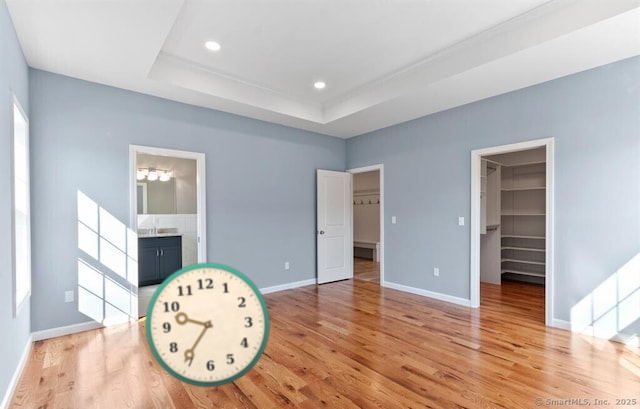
9 h 36 min
